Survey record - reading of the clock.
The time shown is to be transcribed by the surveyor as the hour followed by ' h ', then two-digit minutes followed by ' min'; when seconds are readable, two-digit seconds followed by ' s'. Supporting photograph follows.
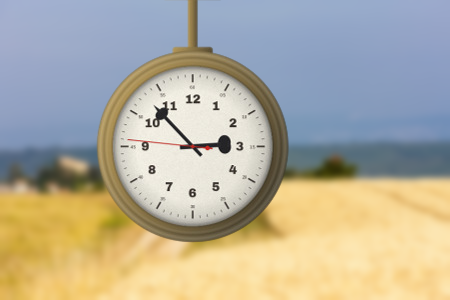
2 h 52 min 46 s
